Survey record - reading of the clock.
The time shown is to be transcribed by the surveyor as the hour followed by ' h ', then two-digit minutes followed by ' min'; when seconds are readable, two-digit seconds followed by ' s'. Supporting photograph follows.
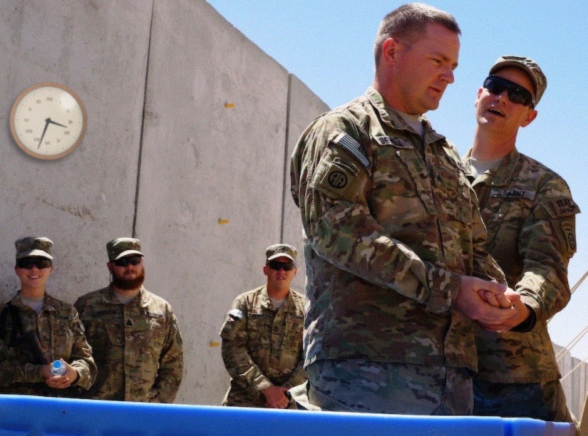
3 h 33 min
